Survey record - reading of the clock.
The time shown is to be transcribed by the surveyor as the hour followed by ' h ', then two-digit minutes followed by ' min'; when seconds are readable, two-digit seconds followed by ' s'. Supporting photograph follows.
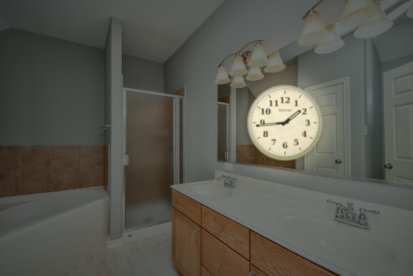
1 h 44 min
